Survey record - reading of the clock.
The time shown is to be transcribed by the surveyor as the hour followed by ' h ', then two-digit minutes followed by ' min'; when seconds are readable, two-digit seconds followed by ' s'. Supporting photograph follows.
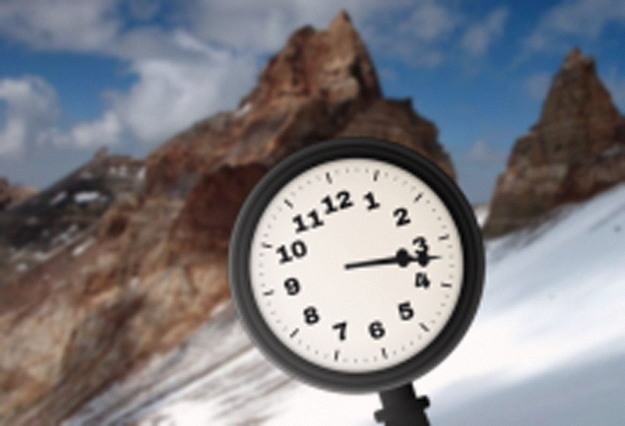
3 h 17 min
